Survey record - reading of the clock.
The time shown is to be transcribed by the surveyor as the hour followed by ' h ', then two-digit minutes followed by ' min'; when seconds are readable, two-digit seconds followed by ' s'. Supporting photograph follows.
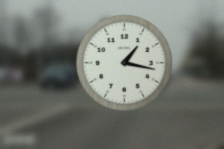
1 h 17 min
